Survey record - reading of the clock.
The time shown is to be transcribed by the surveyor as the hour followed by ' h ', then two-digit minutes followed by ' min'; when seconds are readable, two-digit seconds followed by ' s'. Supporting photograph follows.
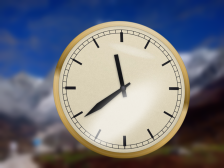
11 h 39 min
